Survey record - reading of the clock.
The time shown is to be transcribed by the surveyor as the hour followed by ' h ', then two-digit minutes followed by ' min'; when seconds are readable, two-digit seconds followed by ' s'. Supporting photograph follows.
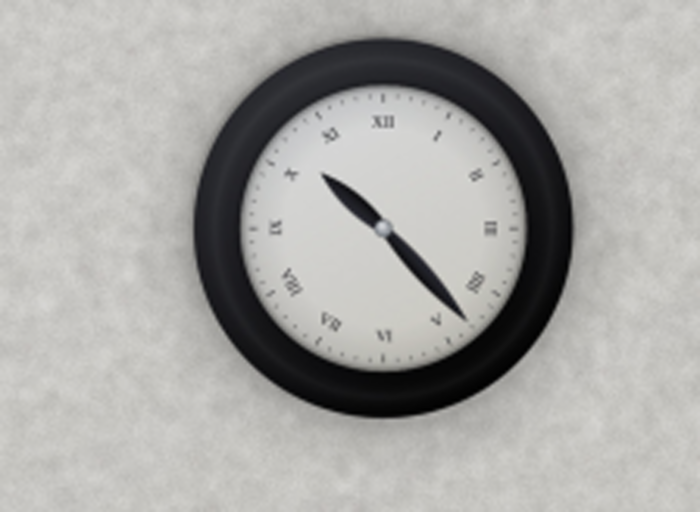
10 h 23 min
